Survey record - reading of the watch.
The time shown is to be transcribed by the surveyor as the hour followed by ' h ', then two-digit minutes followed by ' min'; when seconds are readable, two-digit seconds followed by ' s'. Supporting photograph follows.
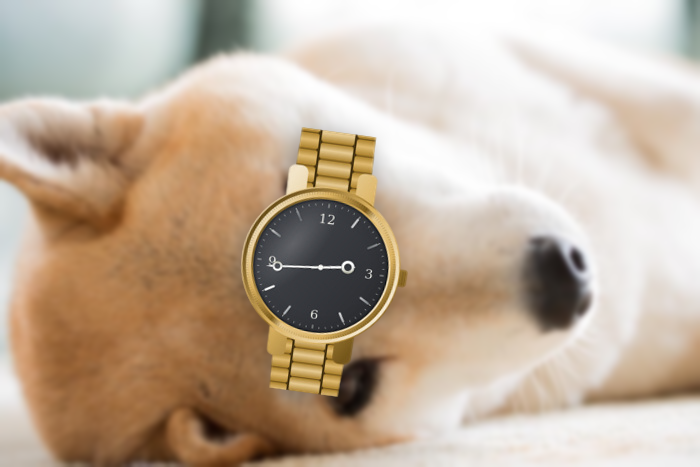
2 h 44 min
